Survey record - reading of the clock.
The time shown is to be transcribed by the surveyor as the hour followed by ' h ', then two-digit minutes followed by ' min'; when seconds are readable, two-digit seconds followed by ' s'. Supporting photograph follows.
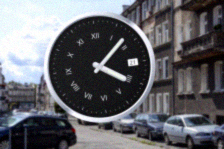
4 h 08 min
